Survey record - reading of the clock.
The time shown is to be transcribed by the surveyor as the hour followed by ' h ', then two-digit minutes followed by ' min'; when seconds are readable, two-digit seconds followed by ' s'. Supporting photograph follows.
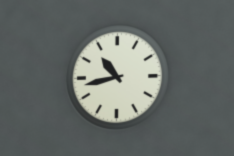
10 h 43 min
